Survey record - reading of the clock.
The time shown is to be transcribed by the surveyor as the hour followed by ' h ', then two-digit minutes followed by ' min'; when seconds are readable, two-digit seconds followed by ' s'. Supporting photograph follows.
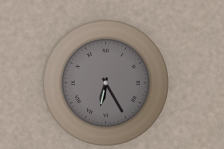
6 h 25 min
